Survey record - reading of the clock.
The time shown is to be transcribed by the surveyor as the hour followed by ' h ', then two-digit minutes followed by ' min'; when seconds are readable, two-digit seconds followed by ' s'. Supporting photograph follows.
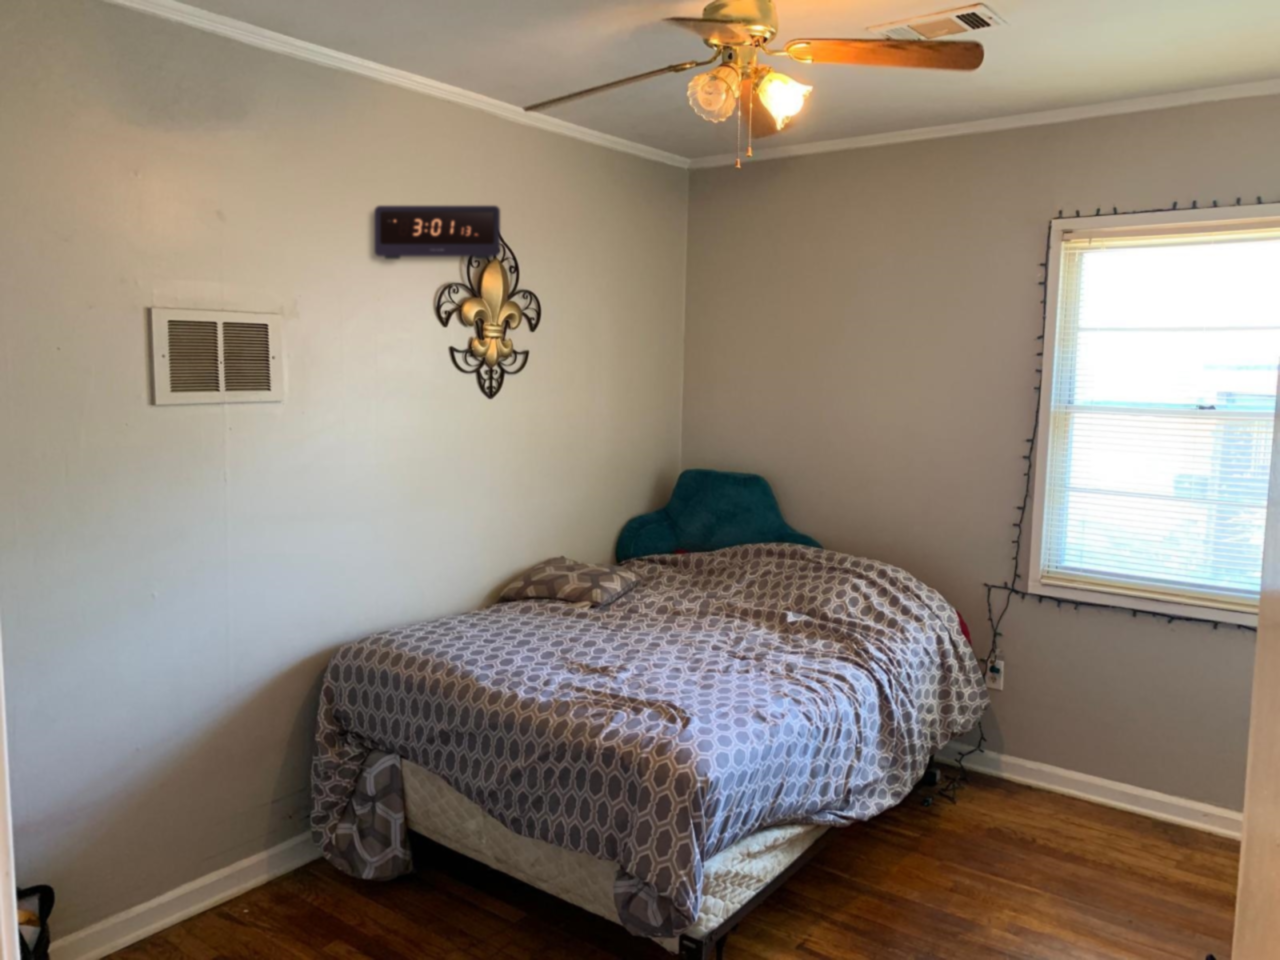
3 h 01 min
